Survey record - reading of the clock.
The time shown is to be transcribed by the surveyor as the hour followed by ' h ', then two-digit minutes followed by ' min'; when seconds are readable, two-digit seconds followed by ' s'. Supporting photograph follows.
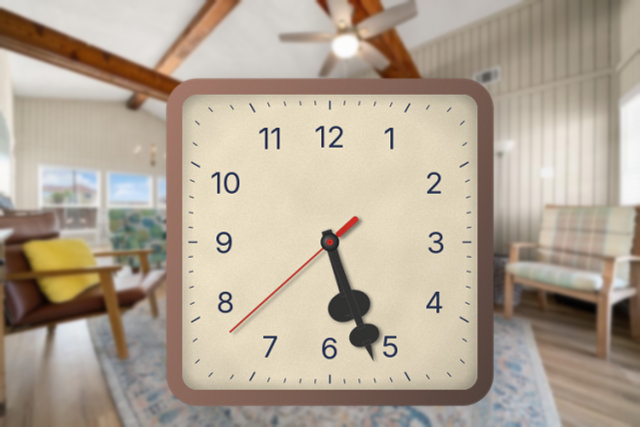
5 h 26 min 38 s
